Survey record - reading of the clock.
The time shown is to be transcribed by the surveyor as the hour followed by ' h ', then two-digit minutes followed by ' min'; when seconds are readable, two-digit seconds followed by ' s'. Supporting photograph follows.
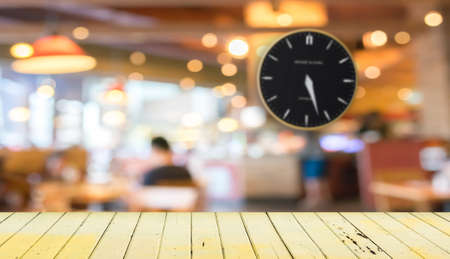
5 h 27 min
